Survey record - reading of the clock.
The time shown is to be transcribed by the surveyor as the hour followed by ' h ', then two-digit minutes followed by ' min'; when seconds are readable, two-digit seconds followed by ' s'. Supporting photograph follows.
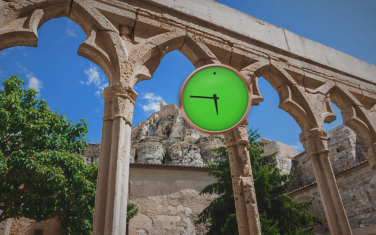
5 h 46 min
